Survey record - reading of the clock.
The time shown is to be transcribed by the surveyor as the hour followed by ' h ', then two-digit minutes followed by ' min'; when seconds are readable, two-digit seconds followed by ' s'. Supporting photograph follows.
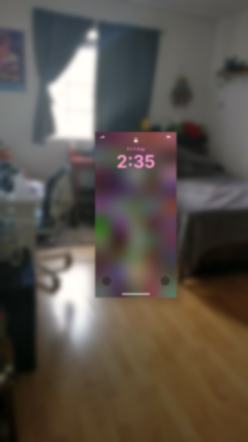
2 h 35 min
